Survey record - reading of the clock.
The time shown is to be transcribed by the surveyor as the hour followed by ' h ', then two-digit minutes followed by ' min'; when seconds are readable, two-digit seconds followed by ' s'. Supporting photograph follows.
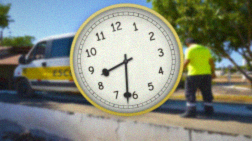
8 h 32 min
